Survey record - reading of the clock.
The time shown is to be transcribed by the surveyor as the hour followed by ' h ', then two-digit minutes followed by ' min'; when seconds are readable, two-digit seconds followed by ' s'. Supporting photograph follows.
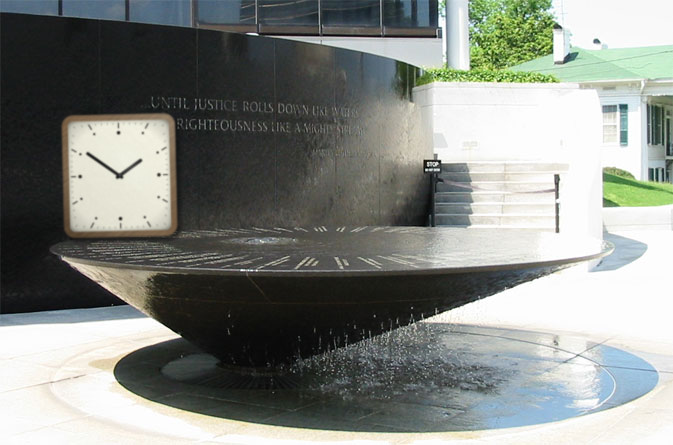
1 h 51 min
